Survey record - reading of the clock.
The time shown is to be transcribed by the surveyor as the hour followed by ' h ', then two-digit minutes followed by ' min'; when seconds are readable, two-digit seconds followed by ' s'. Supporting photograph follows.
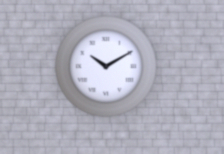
10 h 10 min
